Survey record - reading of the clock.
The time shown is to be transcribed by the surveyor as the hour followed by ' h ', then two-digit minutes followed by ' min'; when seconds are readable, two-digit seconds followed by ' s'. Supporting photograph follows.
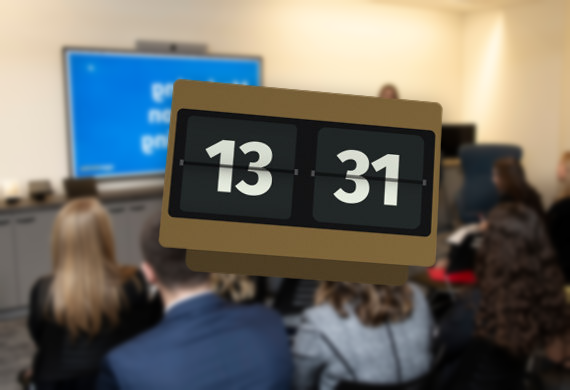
13 h 31 min
